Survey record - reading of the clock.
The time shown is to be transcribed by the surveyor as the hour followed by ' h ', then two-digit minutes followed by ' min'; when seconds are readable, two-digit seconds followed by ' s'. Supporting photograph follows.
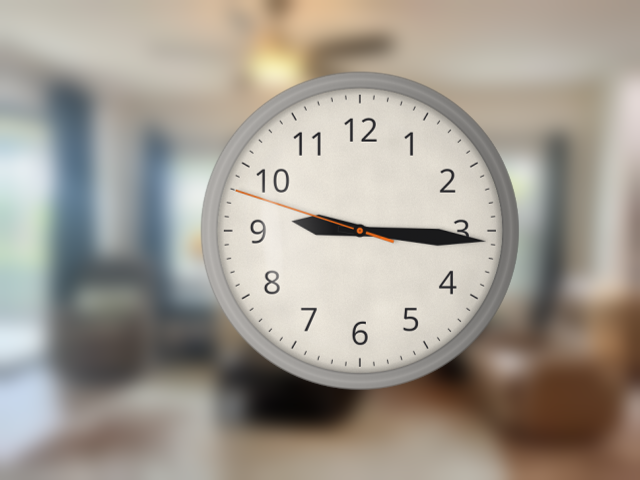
9 h 15 min 48 s
